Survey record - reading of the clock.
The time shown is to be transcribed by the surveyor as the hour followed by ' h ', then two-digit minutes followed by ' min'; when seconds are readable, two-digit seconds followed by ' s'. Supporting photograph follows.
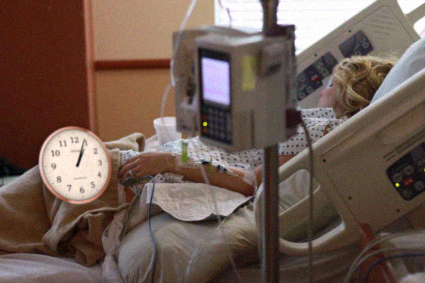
1 h 04 min
